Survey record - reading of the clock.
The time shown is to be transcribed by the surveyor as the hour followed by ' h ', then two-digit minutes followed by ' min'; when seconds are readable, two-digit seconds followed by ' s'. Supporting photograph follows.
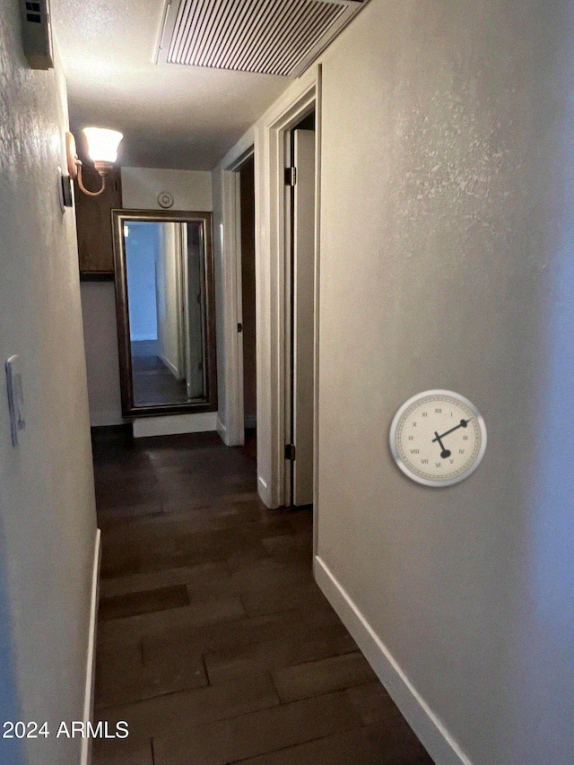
5 h 10 min
